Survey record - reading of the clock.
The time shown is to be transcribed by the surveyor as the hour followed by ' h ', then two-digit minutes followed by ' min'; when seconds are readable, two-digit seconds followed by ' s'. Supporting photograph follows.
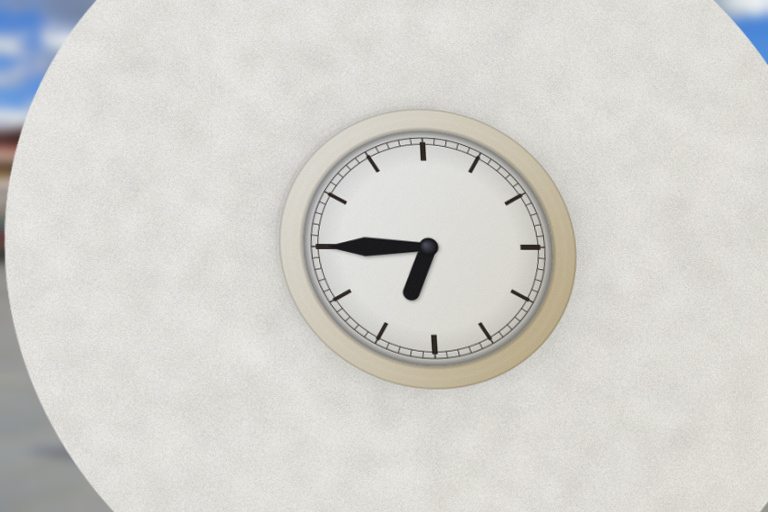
6 h 45 min
